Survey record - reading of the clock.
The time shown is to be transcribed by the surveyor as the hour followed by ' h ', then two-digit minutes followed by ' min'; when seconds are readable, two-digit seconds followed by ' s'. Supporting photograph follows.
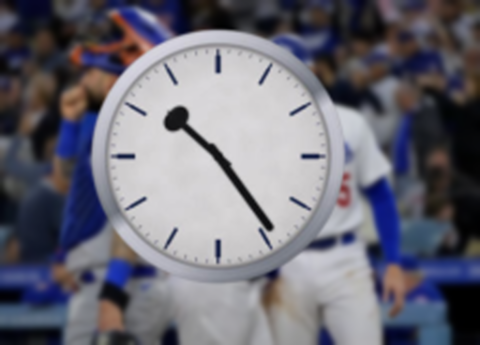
10 h 24 min
